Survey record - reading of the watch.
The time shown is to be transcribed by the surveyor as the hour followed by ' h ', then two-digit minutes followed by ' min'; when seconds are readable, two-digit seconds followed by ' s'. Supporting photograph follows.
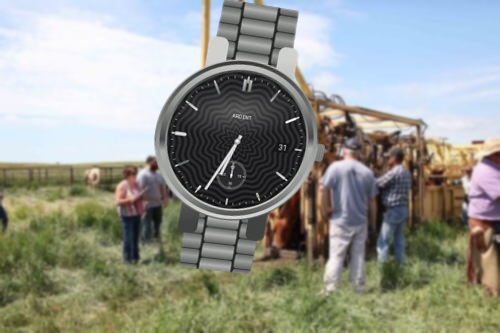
6 h 34 min
